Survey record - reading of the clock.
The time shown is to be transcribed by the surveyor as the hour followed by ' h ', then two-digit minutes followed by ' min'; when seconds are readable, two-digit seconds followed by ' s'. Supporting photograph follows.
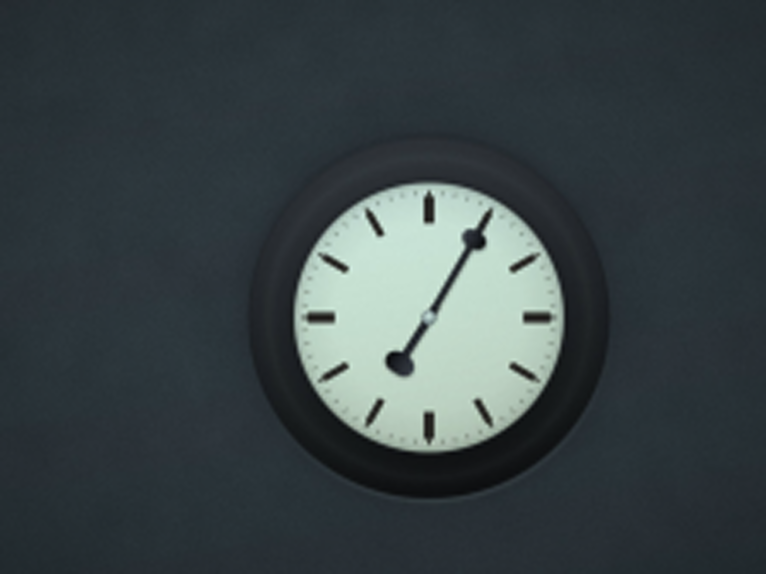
7 h 05 min
